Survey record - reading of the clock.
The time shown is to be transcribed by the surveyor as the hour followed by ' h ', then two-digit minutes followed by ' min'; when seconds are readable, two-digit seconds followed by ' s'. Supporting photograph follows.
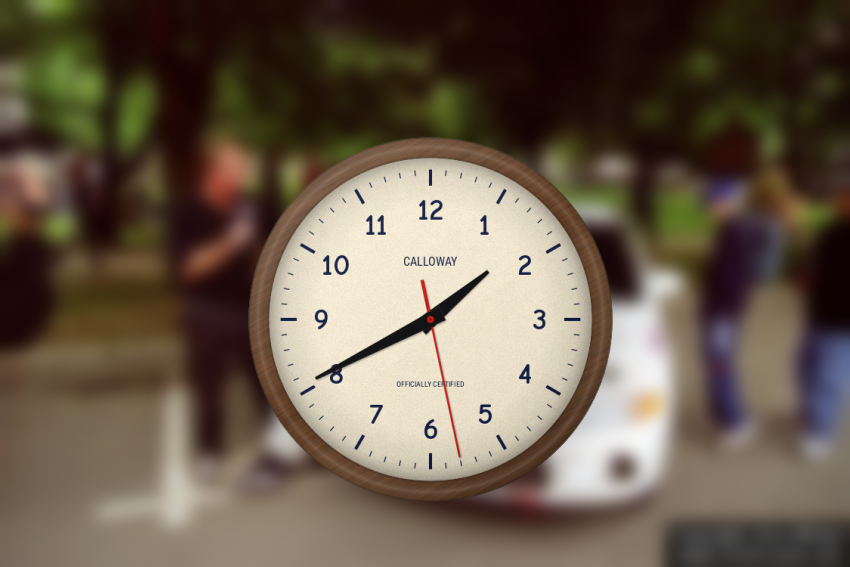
1 h 40 min 28 s
